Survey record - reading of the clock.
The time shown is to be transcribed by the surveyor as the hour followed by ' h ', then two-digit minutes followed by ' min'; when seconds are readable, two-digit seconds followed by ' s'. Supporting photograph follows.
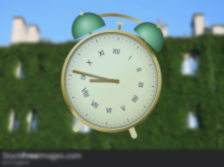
8 h 46 min
